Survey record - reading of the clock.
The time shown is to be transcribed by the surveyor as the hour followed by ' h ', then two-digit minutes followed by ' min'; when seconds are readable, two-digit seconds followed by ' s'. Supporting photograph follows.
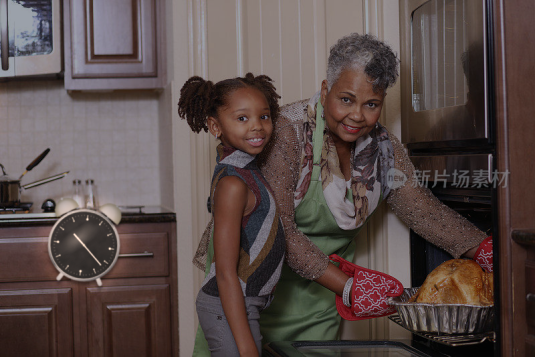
10 h 22 min
